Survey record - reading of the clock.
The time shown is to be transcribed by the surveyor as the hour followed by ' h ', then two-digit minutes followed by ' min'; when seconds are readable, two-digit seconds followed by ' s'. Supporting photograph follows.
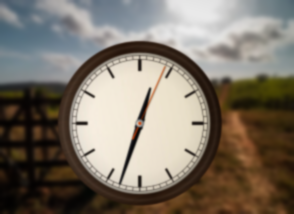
12 h 33 min 04 s
